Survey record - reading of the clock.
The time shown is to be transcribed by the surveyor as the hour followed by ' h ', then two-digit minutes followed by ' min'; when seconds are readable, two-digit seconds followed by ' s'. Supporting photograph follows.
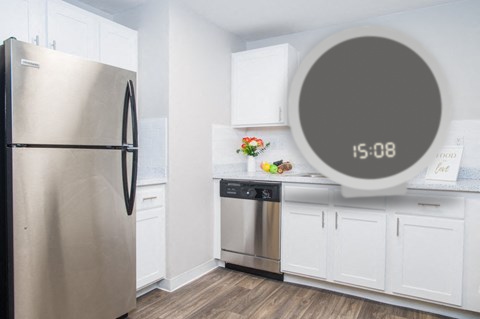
15 h 08 min
